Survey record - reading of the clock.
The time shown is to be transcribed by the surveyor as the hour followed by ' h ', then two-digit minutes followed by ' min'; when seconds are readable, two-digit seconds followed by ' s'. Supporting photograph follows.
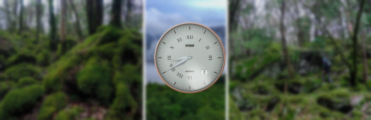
8 h 40 min
